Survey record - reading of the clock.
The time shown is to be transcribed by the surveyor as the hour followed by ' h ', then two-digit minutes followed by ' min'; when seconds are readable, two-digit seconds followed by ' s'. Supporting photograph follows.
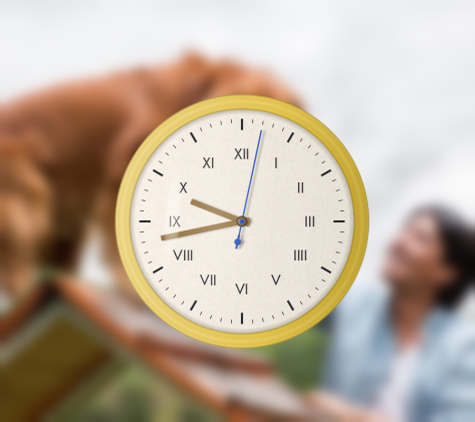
9 h 43 min 02 s
